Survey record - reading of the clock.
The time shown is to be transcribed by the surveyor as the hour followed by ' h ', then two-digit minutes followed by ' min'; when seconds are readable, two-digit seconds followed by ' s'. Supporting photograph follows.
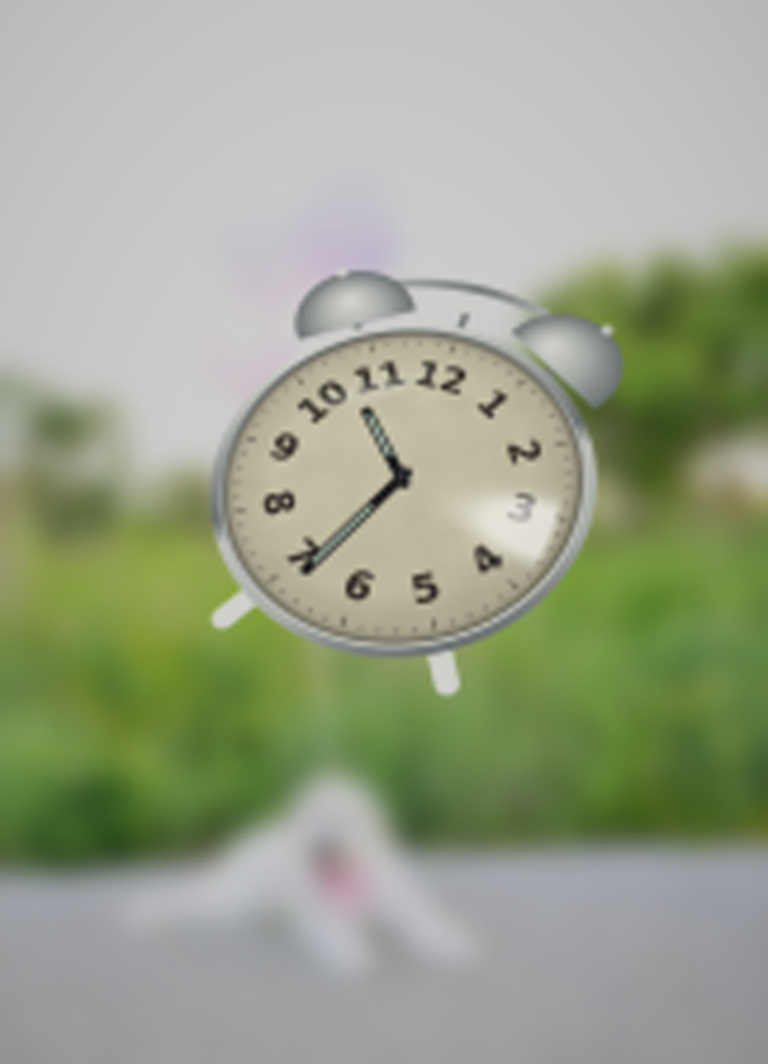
10 h 34 min
